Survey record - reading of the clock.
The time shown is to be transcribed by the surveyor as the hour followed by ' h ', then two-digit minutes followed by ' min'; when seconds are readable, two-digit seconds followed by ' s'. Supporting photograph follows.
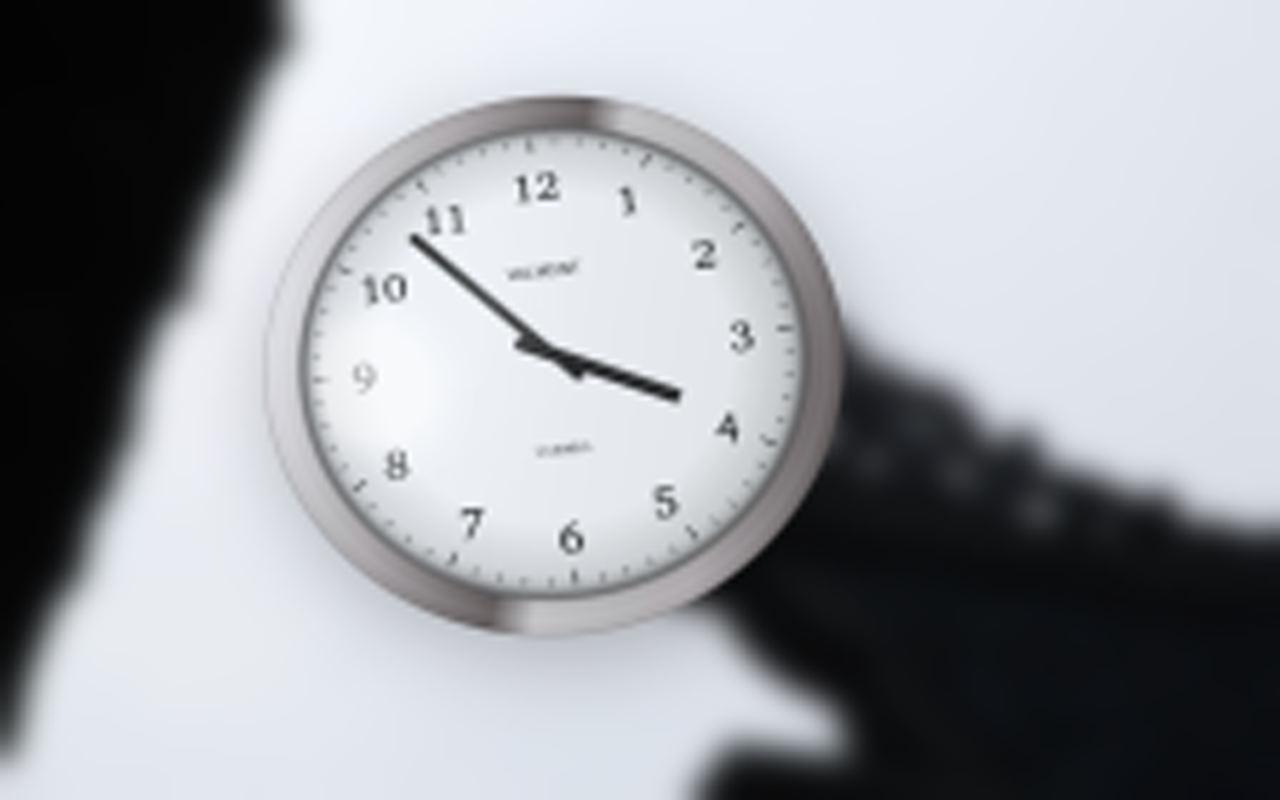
3 h 53 min
